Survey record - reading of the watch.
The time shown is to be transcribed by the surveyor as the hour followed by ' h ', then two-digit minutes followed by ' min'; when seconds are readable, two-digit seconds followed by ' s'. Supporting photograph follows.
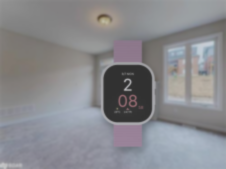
2 h 08 min
